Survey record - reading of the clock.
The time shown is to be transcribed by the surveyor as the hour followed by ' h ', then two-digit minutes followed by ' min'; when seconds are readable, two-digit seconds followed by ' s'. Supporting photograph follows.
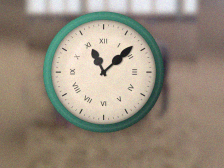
11 h 08 min
